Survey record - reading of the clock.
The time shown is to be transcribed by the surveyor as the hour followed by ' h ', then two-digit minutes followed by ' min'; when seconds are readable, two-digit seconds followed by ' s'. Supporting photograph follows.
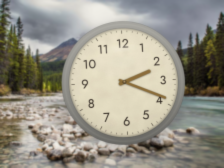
2 h 19 min
